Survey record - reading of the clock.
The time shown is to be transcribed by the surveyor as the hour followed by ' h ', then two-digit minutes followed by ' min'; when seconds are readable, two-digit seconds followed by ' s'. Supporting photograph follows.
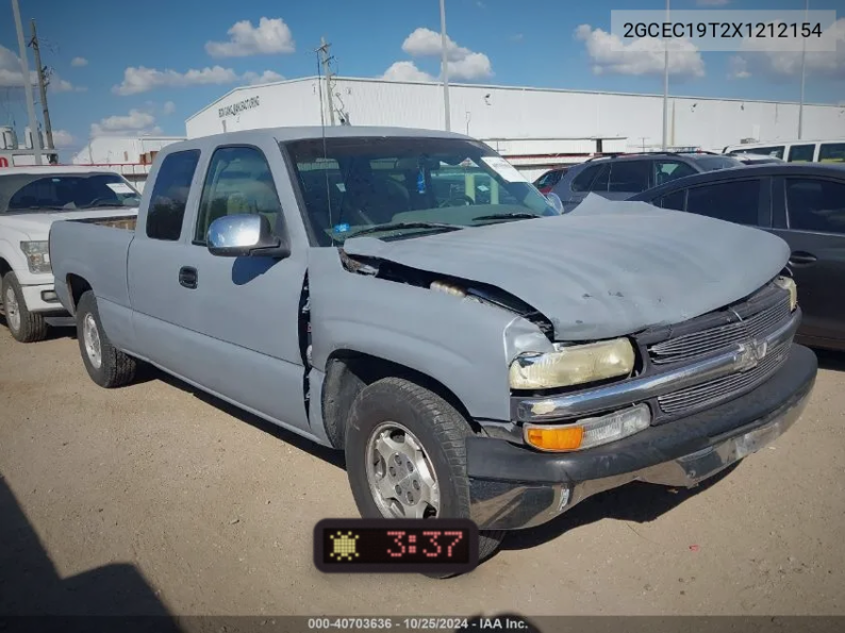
3 h 37 min
